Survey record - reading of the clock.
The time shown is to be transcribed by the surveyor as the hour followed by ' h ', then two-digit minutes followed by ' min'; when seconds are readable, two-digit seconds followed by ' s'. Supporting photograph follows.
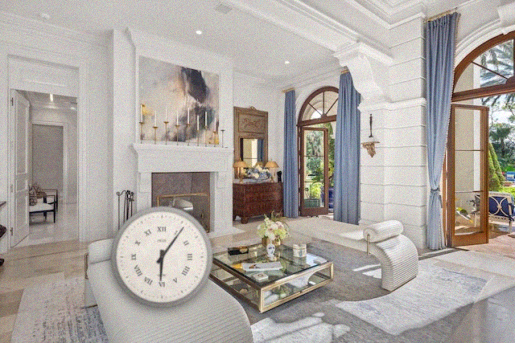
6 h 06 min
